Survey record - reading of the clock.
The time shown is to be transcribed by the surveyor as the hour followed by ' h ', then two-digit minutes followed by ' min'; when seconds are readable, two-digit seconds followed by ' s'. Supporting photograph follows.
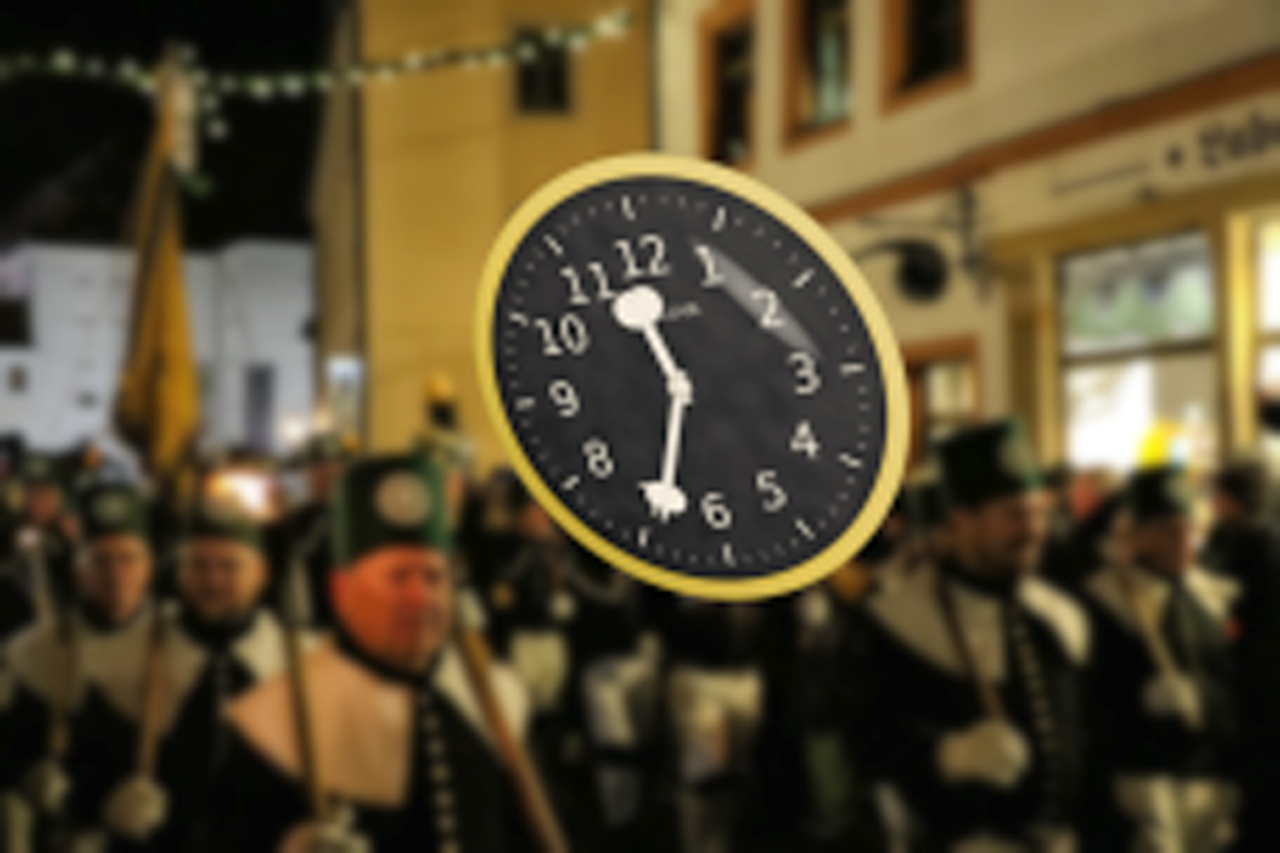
11 h 34 min
